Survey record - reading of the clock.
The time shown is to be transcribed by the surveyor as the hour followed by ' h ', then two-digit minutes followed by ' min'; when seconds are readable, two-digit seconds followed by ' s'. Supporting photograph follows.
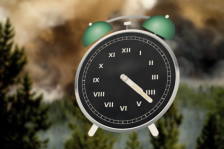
4 h 22 min
